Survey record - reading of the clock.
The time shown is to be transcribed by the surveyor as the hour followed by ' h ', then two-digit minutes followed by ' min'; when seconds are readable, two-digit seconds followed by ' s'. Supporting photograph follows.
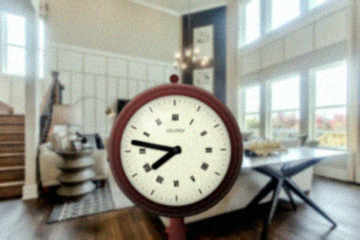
7 h 47 min
